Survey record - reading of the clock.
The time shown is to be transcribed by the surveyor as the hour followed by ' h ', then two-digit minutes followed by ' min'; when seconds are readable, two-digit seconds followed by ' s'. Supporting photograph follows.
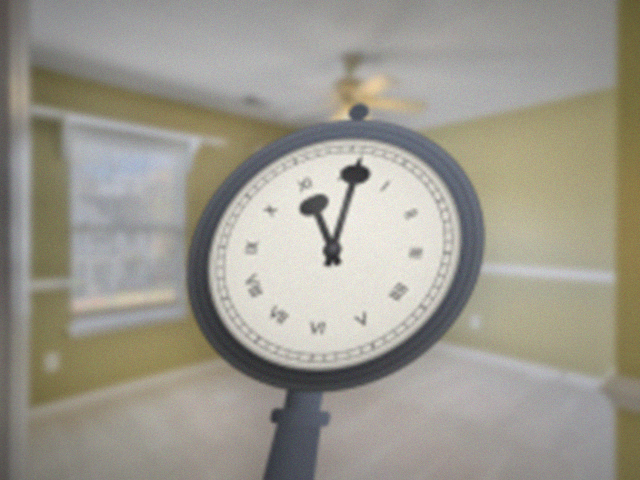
11 h 01 min
